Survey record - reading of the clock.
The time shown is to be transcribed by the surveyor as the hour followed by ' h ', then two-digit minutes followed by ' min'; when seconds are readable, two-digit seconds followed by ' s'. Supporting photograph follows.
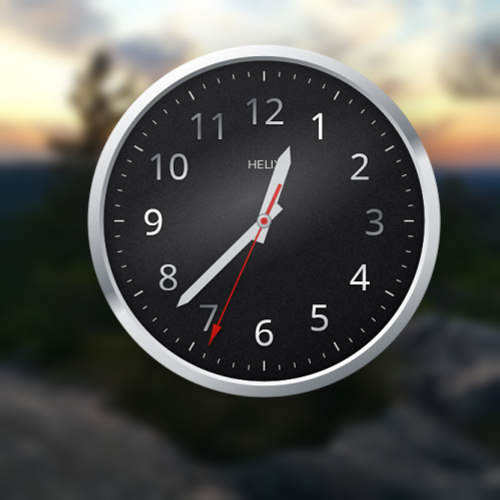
12 h 37 min 34 s
